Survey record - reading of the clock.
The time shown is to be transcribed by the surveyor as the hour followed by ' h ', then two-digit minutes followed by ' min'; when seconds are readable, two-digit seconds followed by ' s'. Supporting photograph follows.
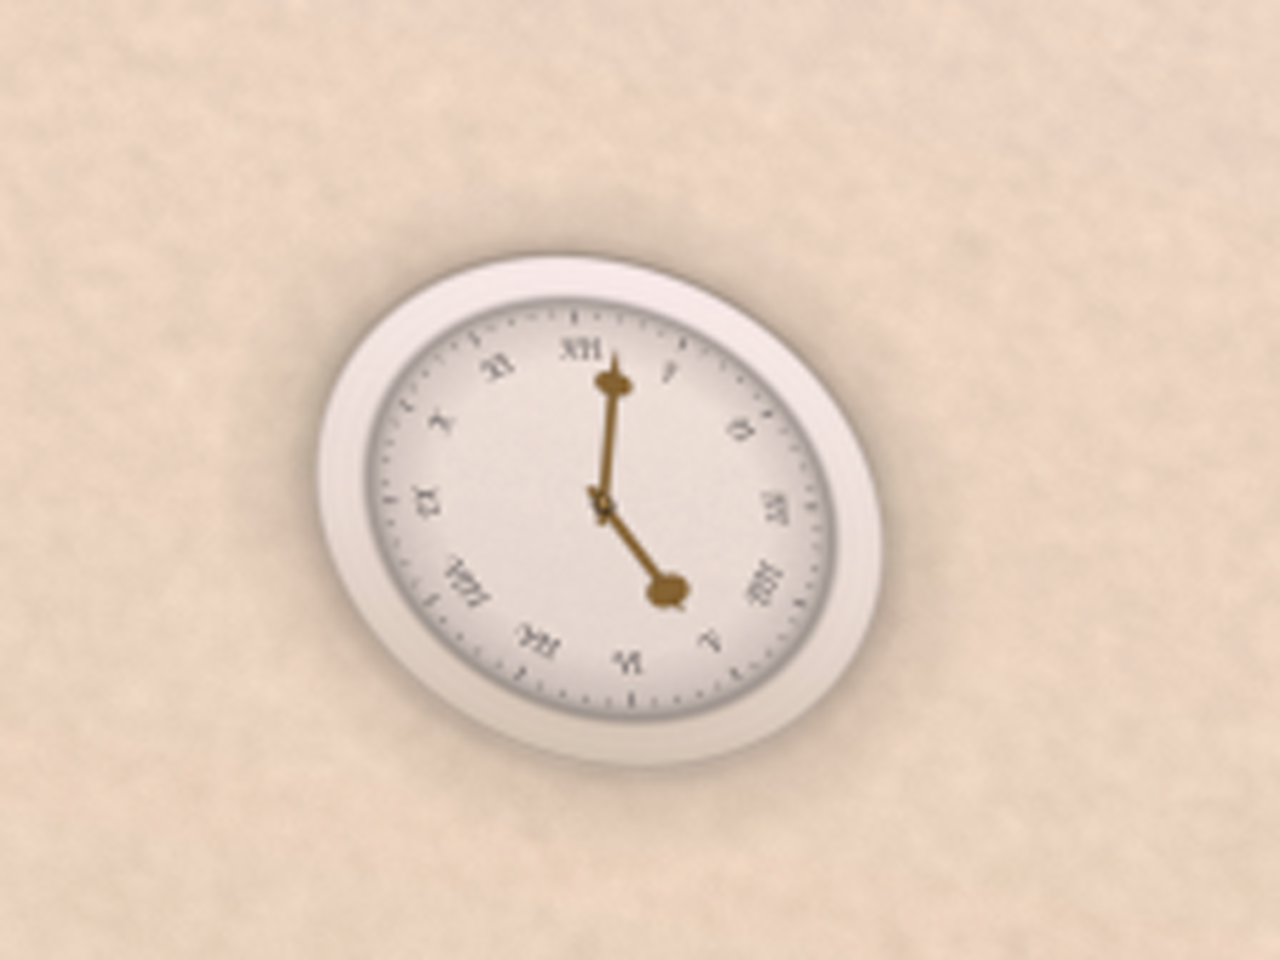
5 h 02 min
